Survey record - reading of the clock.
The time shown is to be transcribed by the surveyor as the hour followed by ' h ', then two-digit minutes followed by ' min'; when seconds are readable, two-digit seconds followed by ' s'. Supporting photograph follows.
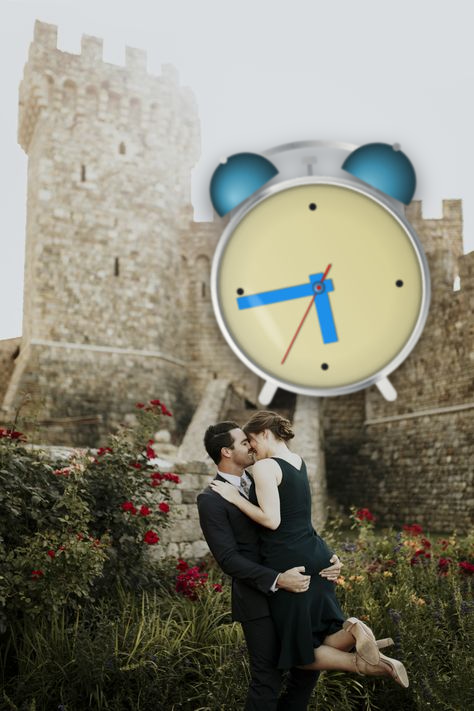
5 h 43 min 35 s
